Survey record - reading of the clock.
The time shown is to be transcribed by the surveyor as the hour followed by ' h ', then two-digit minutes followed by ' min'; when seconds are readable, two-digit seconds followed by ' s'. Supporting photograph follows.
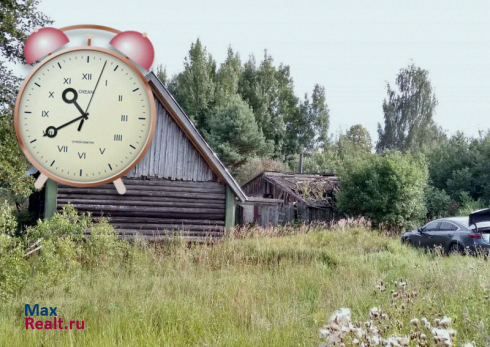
10 h 40 min 03 s
